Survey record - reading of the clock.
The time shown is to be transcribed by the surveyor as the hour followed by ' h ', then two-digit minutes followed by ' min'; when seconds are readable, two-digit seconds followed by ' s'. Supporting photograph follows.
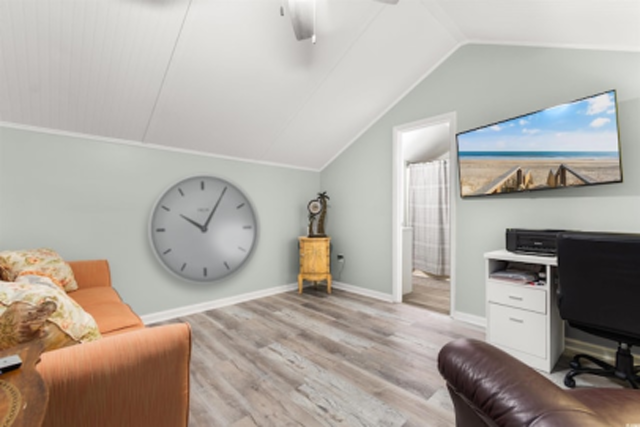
10 h 05 min
